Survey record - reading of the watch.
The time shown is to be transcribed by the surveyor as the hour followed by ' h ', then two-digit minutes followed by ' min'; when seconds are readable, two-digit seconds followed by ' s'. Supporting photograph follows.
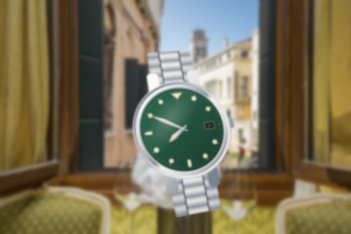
7 h 50 min
